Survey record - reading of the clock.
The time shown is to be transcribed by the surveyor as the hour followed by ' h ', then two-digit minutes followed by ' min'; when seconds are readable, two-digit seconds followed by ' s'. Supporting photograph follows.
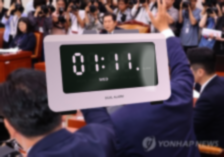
1 h 11 min
